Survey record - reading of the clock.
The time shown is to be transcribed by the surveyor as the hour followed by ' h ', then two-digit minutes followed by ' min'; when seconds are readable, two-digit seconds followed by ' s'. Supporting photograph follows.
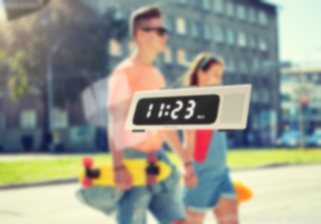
11 h 23 min
